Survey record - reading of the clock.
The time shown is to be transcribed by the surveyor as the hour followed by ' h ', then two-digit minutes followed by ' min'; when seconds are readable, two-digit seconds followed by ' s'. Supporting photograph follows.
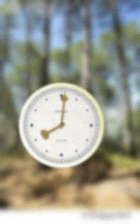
8 h 01 min
